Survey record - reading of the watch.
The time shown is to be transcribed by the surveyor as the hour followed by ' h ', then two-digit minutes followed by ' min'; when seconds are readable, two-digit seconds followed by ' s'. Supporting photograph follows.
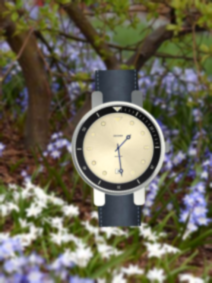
1 h 29 min
